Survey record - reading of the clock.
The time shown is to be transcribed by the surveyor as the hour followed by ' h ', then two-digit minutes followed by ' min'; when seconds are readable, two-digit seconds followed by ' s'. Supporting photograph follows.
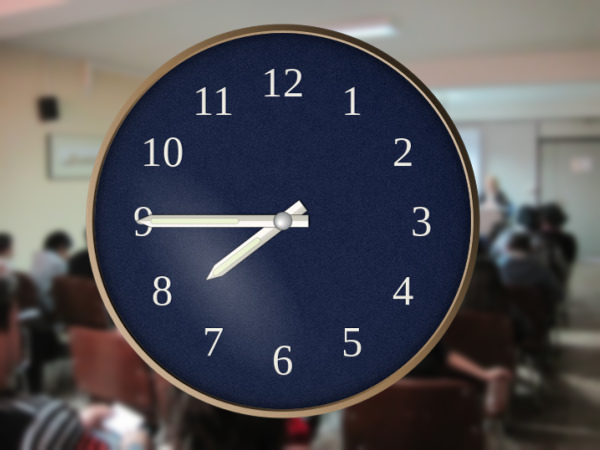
7 h 45 min
